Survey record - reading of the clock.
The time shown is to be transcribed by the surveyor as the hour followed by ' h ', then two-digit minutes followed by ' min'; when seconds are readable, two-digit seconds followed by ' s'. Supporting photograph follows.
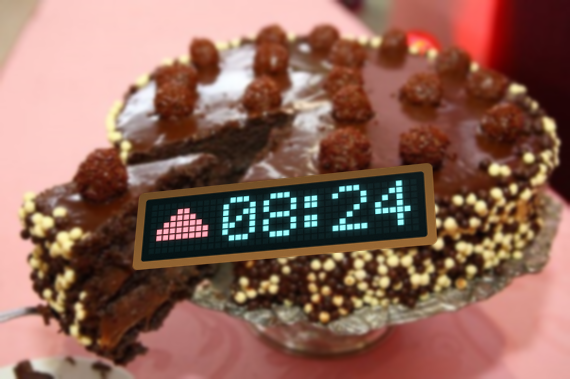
8 h 24 min
